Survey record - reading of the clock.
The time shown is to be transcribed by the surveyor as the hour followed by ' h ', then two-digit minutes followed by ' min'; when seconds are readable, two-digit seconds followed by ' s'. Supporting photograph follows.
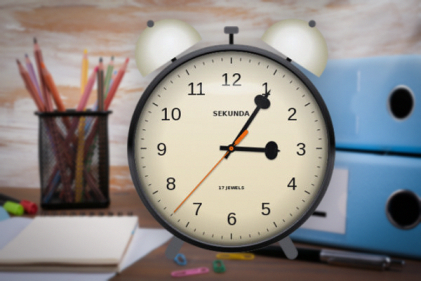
3 h 05 min 37 s
